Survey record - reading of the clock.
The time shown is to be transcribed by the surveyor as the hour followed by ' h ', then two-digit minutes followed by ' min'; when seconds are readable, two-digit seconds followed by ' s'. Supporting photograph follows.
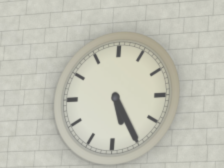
5 h 25 min
